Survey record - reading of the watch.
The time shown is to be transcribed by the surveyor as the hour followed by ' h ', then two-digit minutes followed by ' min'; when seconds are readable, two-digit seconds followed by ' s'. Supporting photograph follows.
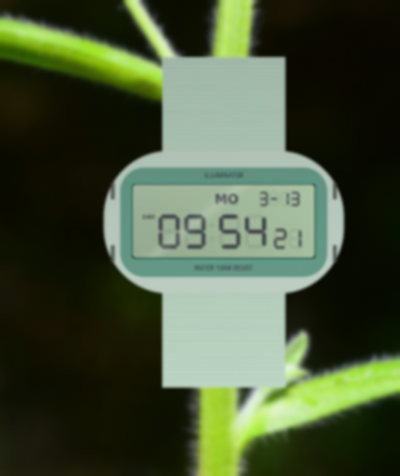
9 h 54 min 21 s
